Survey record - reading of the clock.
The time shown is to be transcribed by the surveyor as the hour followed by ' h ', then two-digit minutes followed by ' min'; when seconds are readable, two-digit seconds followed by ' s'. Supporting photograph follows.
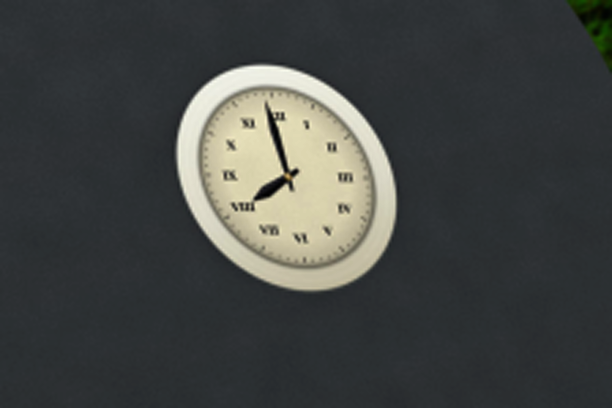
7 h 59 min
